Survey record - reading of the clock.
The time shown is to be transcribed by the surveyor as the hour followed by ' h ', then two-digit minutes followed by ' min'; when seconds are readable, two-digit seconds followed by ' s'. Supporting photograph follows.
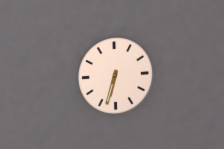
6 h 33 min
